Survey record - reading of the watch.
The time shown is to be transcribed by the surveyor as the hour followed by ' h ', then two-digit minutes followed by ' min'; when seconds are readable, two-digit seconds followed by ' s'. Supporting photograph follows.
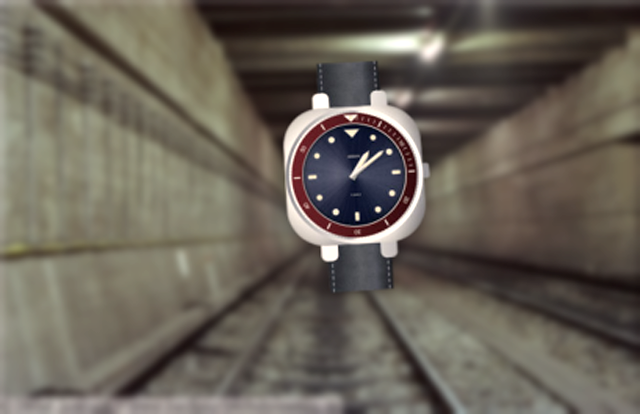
1 h 09 min
